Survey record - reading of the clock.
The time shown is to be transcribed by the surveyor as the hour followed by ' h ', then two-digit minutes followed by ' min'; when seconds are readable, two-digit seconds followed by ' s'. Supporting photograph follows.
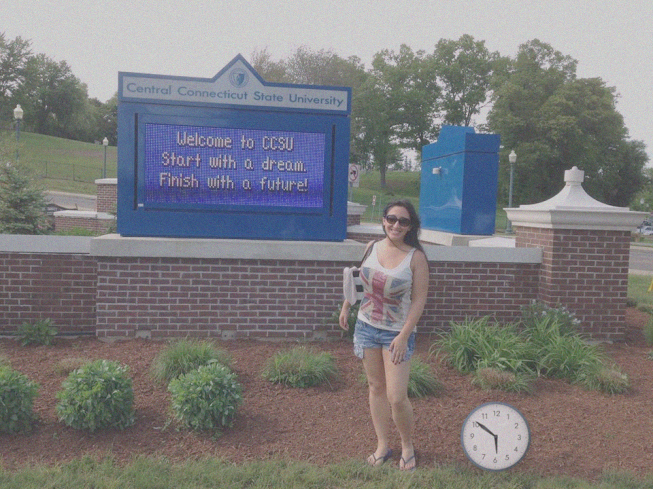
5 h 51 min
